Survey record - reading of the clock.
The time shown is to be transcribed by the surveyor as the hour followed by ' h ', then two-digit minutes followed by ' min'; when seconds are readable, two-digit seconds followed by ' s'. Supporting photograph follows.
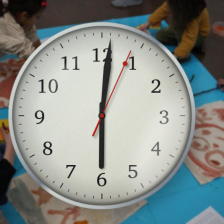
6 h 01 min 04 s
